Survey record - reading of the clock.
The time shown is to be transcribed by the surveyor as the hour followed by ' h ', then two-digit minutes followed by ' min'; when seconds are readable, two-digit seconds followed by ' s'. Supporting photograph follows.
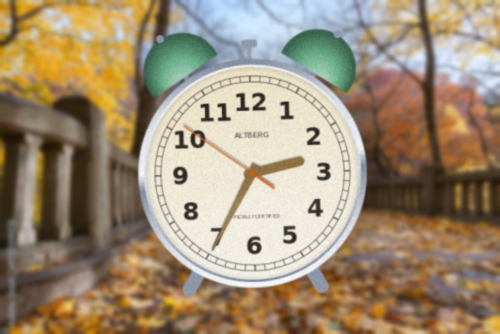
2 h 34 min 51 s
